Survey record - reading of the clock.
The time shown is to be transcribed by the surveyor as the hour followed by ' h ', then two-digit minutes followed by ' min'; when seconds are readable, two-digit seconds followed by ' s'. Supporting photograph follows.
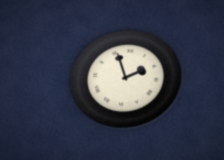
1 h 56 min
